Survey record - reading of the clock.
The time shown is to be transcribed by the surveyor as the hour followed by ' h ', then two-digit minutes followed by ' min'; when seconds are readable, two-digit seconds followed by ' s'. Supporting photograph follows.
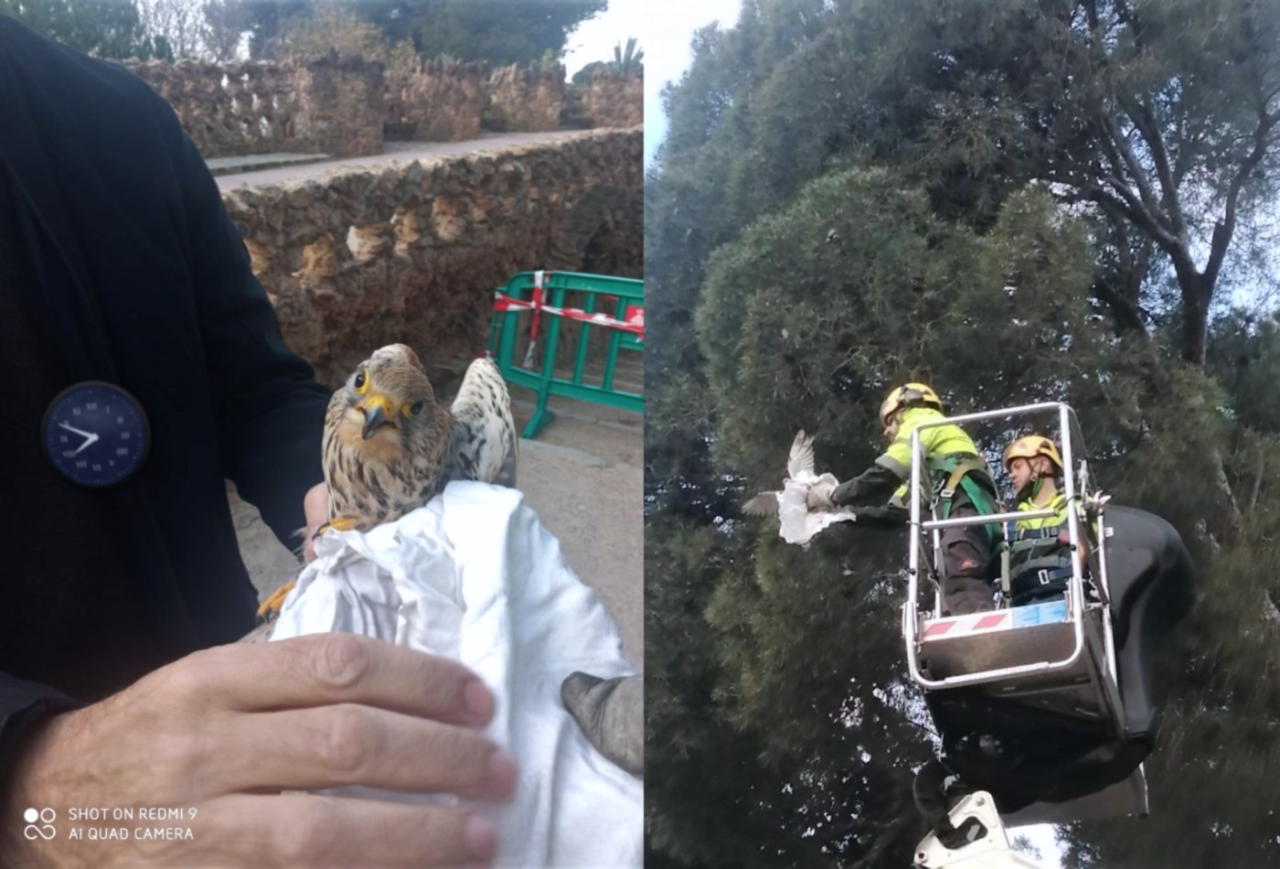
7 h 49 min
